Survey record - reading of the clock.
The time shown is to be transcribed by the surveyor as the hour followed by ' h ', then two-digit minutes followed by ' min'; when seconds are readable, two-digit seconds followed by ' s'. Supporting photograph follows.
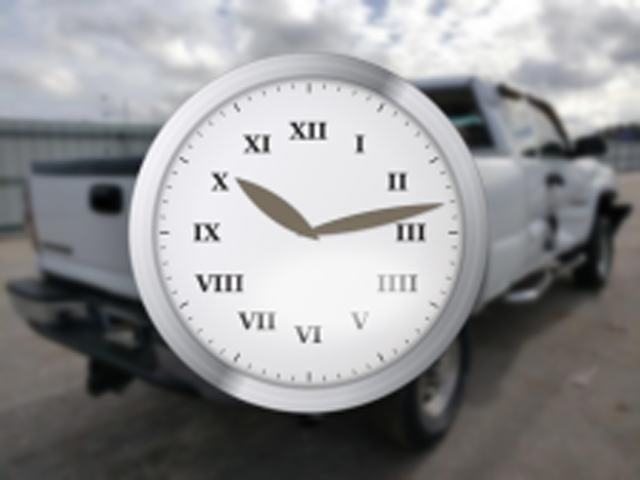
10 h 13 min
